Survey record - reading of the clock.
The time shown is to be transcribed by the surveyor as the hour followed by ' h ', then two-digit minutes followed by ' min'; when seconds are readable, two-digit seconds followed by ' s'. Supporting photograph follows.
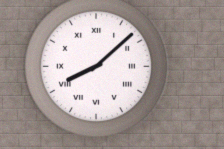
8 h 08 min
